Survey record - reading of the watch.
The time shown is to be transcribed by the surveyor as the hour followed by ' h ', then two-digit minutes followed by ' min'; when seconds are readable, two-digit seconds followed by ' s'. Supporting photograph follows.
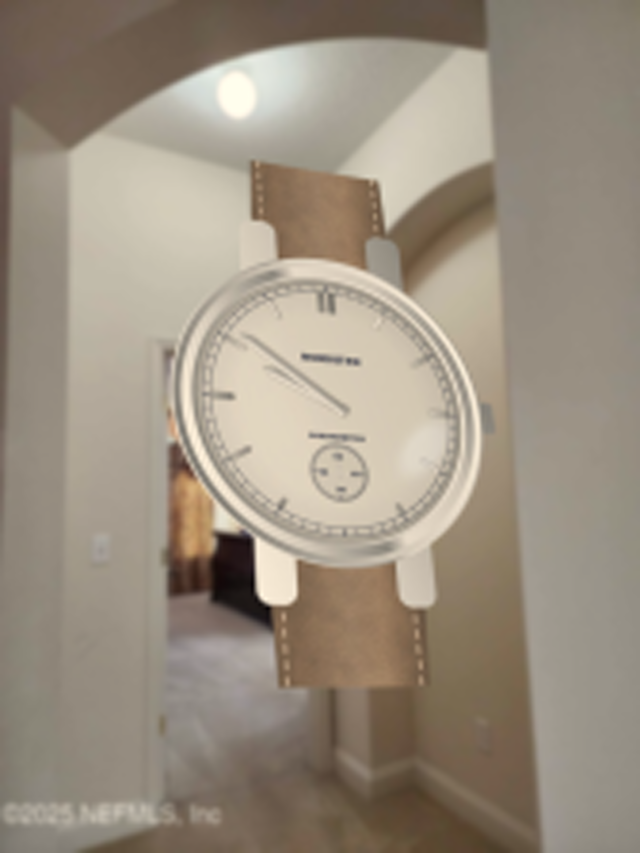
9 h 51 min
